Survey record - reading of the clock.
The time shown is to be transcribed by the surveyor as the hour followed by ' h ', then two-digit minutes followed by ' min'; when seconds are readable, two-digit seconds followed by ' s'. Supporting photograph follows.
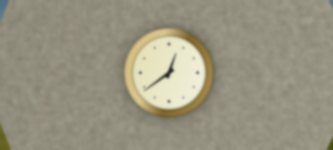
12 h 39 min
